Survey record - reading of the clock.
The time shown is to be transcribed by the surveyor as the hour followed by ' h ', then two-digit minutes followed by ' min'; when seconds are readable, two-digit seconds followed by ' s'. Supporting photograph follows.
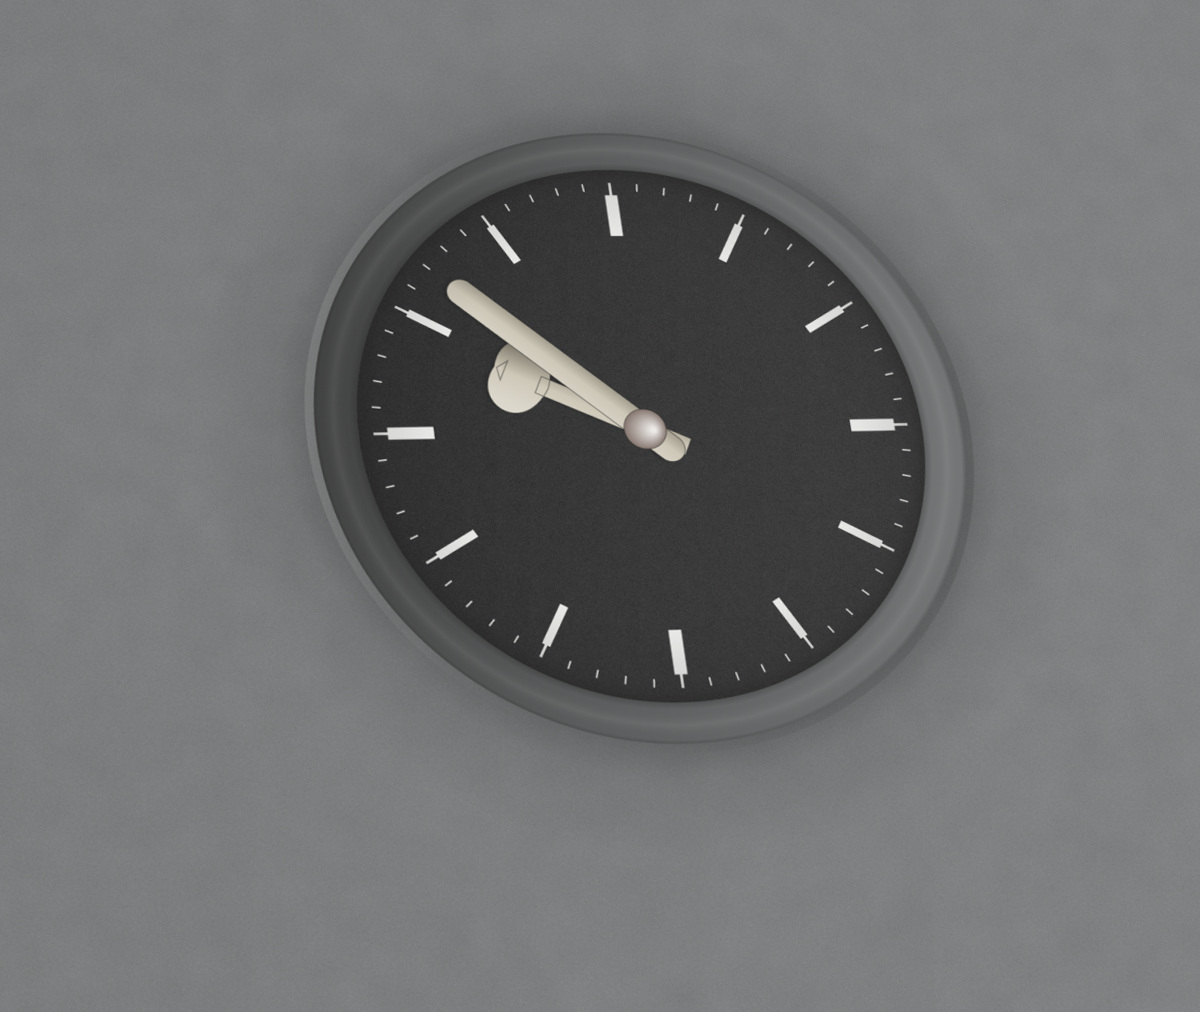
9 h 52 min
